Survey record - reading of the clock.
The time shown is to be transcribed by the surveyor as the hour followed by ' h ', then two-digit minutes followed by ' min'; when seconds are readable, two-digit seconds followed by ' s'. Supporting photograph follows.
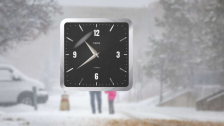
10 h 39 min
